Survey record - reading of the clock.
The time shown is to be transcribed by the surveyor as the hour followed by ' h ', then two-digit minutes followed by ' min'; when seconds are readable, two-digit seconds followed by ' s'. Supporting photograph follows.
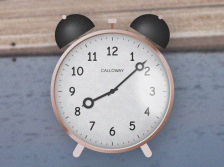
8 h 08 min
